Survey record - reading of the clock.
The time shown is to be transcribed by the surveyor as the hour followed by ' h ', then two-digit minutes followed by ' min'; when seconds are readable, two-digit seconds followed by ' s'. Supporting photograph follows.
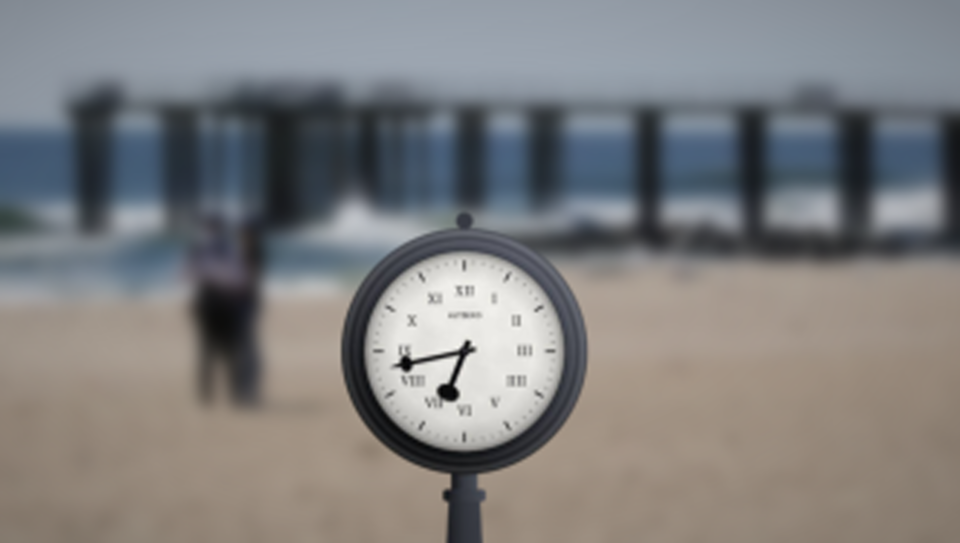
6 h 43 min
